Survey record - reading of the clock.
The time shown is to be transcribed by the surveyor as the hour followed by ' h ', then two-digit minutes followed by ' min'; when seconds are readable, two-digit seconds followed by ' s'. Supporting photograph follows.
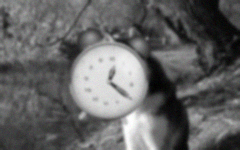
12 h 20 min
